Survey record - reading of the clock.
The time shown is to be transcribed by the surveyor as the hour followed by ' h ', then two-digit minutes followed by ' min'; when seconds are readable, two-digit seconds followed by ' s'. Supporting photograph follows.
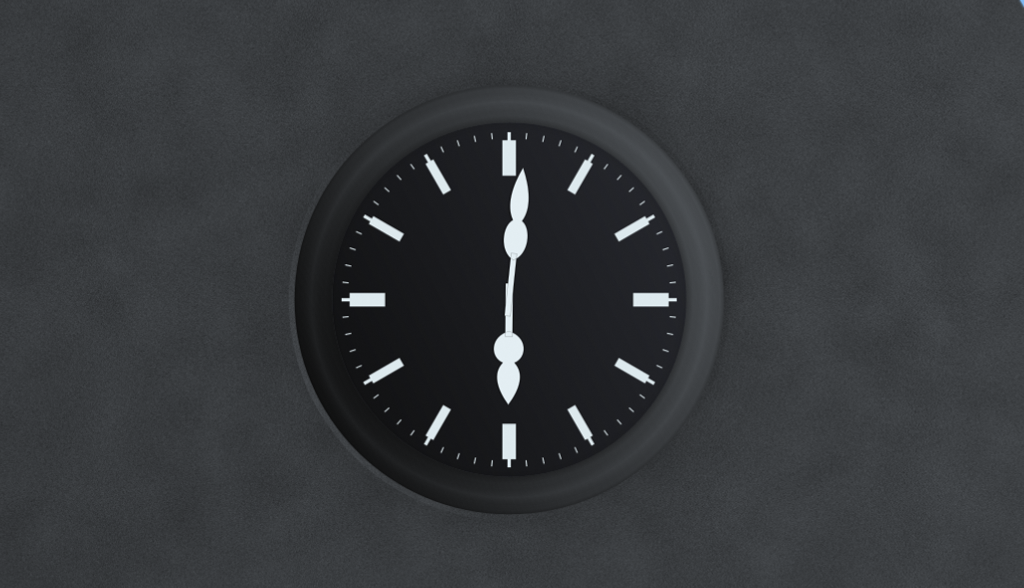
6 h 01 min
